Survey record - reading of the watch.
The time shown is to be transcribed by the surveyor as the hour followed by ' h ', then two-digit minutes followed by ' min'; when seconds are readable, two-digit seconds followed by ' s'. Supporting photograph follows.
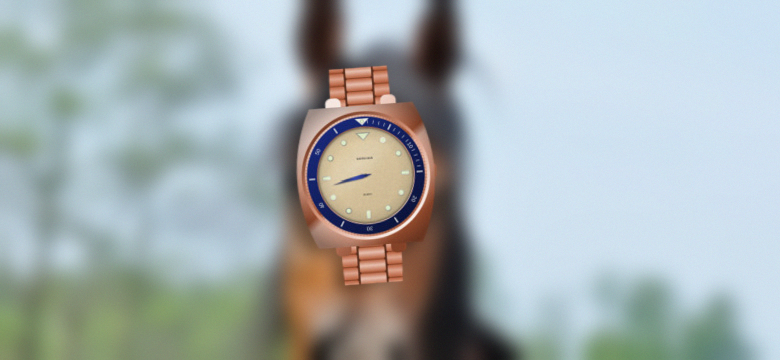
8 h 43 min
